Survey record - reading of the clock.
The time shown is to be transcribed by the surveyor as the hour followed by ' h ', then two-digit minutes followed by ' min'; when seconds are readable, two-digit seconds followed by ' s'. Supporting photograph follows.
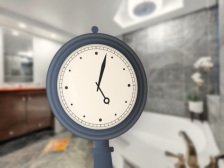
5 h 03 min
